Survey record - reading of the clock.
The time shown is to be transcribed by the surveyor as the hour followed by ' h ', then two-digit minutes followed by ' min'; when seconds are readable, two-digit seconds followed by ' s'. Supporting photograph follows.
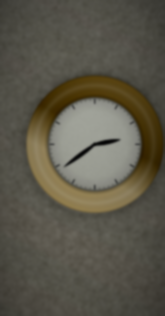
2 h 39 min
